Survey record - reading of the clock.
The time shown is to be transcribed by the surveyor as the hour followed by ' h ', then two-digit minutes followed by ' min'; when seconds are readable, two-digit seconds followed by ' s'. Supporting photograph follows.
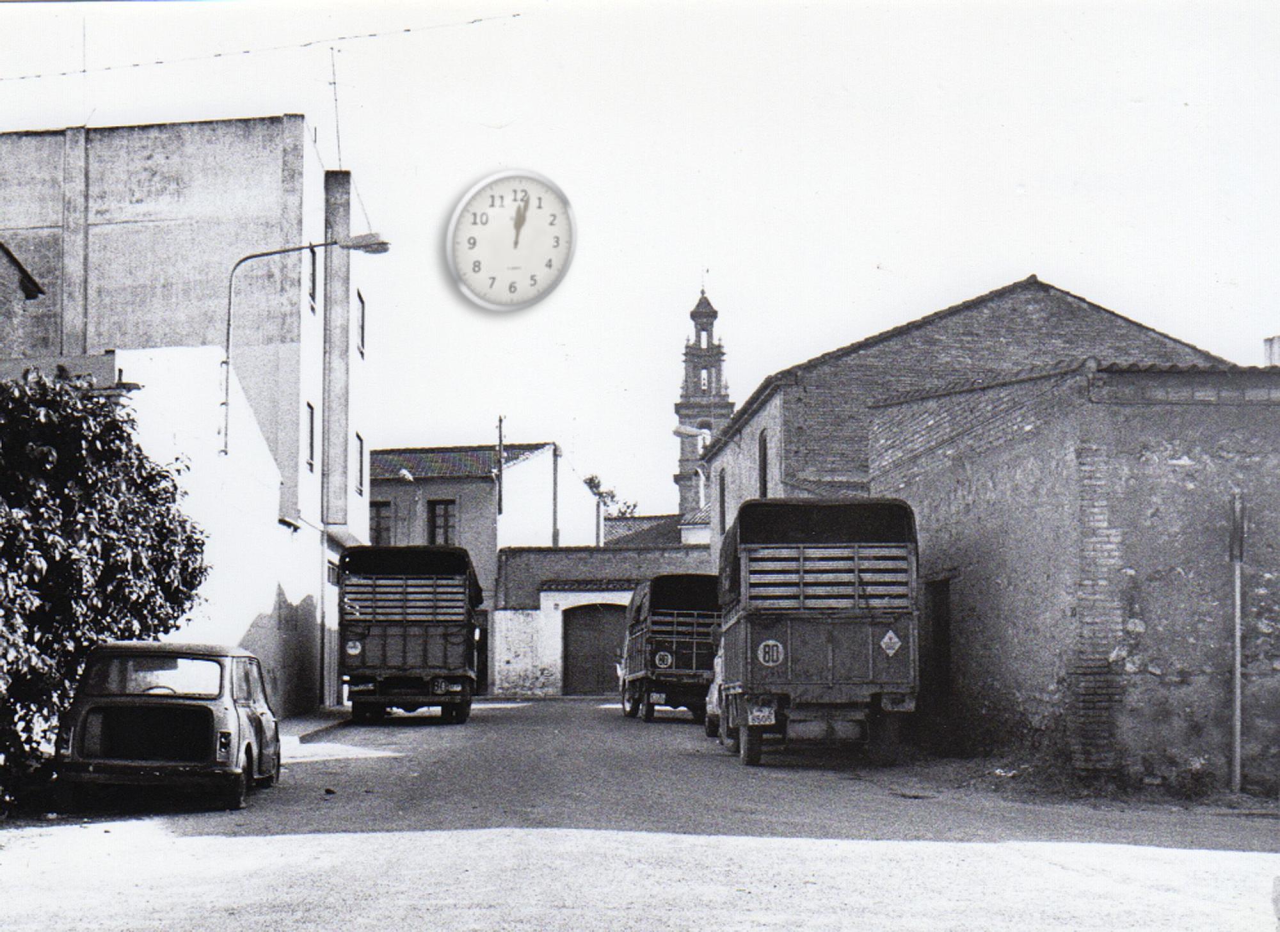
12 h 02 min
